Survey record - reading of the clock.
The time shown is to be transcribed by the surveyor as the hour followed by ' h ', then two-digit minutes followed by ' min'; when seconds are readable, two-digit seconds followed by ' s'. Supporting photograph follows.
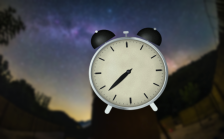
7 h 38 min
